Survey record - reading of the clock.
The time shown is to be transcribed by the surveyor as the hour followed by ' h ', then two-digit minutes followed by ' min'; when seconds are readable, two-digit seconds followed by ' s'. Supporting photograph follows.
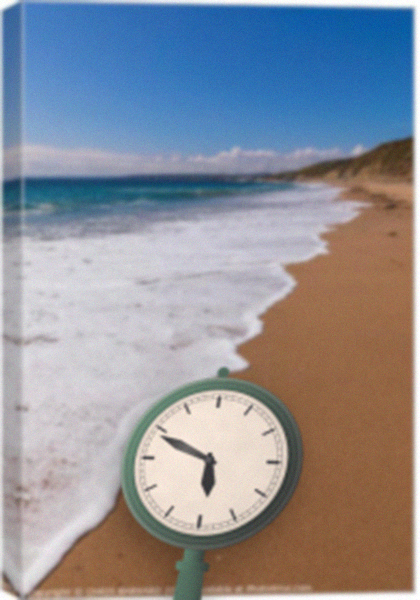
5 h 49 min
